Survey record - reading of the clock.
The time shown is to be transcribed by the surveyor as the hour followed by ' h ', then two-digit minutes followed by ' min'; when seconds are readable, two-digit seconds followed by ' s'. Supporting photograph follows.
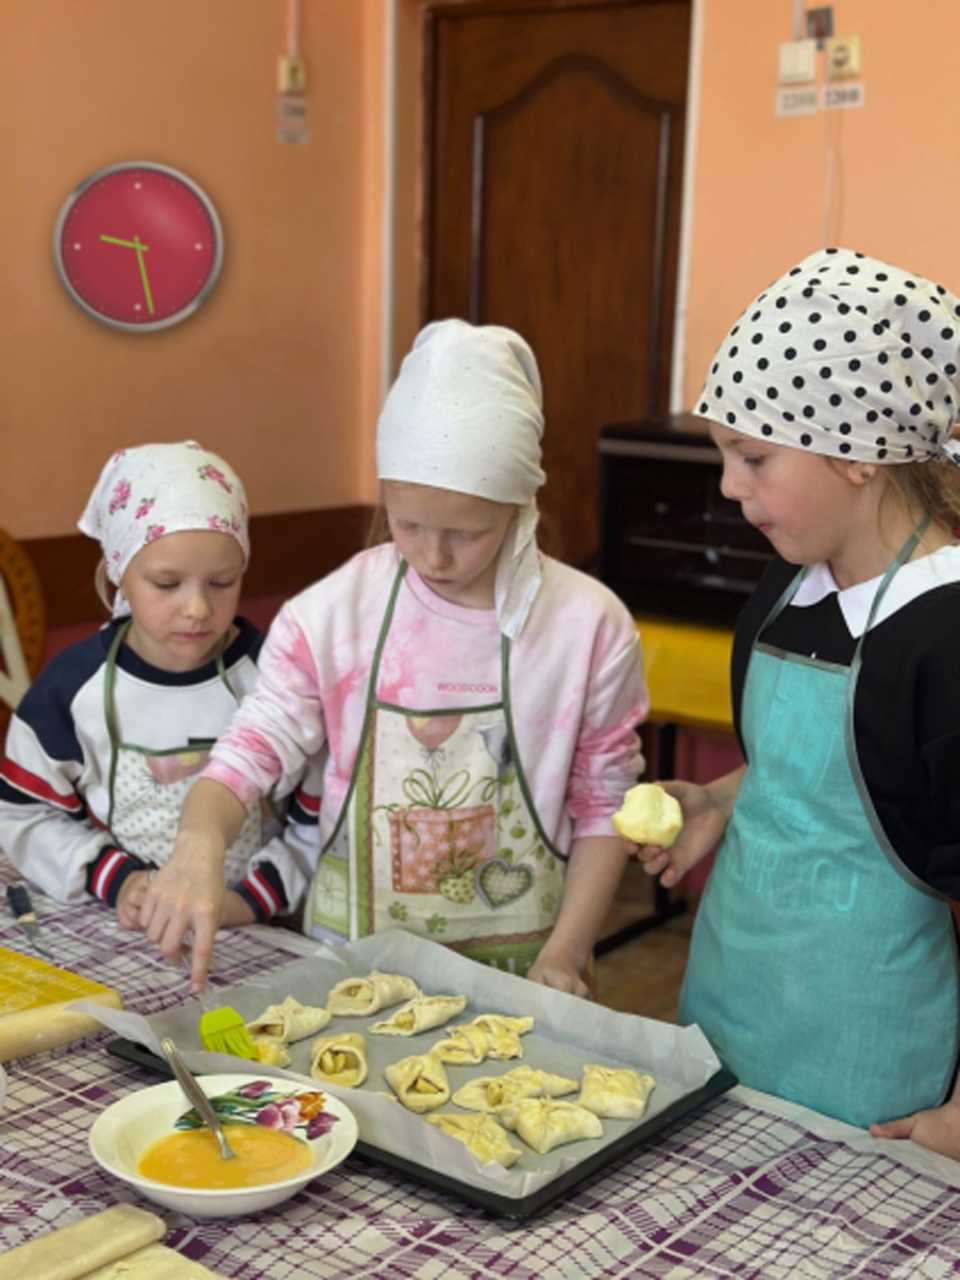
9 h 28 min
